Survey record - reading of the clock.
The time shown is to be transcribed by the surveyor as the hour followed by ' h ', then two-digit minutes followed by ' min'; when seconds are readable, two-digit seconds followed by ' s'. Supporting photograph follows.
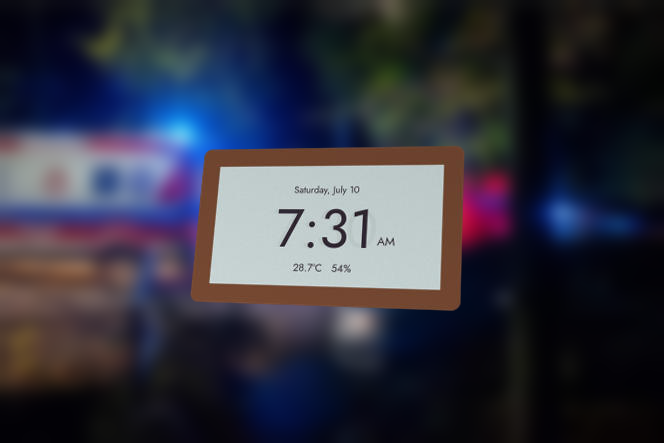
7 h 31 min
